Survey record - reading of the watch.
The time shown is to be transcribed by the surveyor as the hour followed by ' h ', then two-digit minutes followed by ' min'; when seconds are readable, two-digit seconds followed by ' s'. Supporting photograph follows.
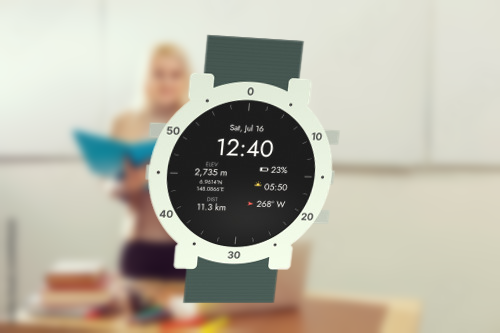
12 h 40 min
